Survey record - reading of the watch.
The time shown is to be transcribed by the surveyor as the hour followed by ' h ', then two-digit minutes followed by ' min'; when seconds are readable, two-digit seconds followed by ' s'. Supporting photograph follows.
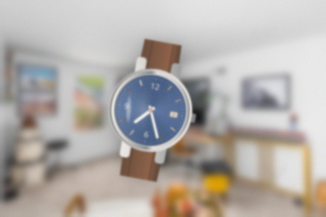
7 h 26 min
